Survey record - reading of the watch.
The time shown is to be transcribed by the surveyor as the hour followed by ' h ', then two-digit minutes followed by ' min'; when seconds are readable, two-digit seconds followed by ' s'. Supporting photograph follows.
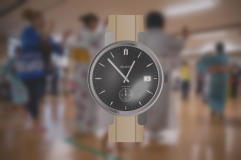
12 h 53 min
